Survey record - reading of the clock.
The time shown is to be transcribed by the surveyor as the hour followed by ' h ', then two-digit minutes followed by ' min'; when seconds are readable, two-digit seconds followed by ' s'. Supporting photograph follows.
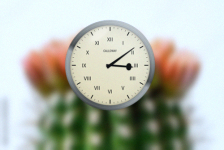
3 h 09 min
